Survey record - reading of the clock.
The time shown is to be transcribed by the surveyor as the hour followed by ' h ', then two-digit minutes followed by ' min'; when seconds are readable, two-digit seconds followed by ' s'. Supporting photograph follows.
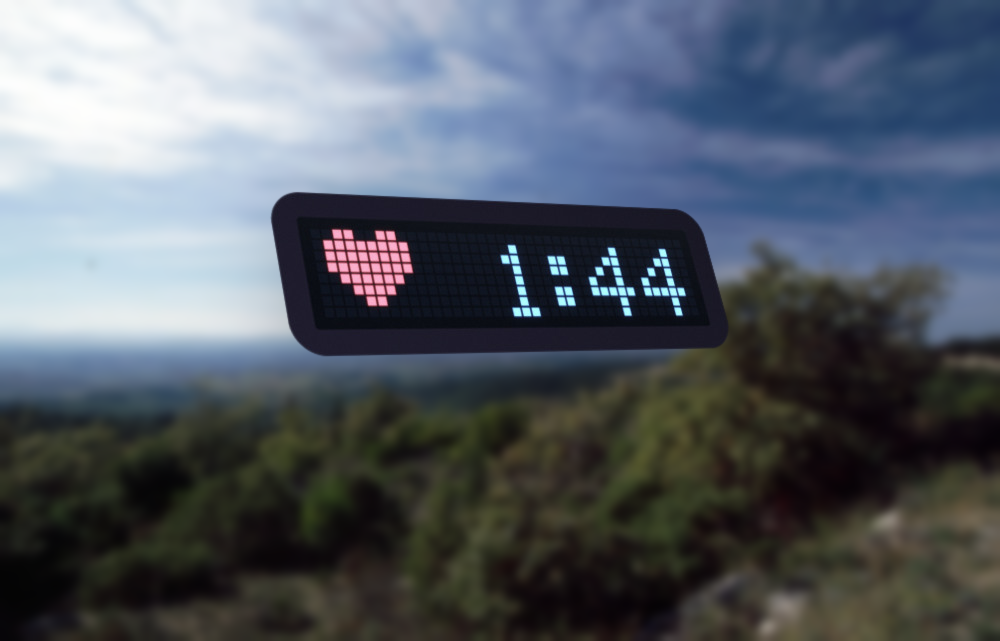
1 h 44 min
